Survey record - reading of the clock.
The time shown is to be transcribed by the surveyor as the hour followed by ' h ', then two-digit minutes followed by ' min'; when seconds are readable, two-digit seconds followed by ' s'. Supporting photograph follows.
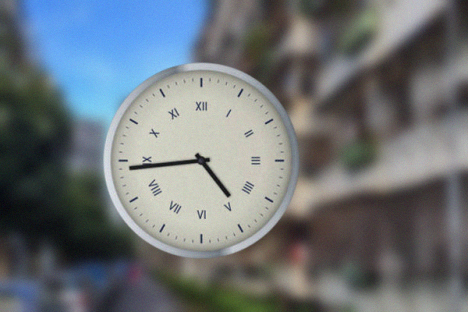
4 h 44 min
